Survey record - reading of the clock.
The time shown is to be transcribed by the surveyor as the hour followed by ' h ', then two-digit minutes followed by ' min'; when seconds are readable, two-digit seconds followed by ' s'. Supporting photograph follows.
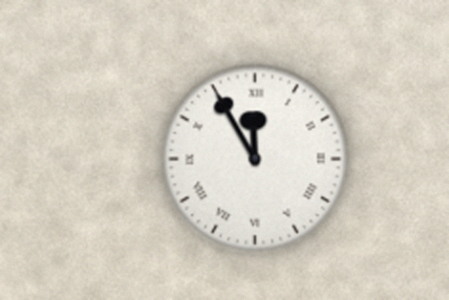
11 h 55 min
